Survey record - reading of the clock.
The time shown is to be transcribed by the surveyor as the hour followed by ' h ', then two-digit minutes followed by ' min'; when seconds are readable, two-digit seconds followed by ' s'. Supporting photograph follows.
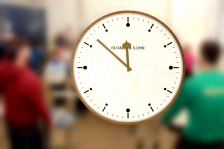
11 h 52 min
